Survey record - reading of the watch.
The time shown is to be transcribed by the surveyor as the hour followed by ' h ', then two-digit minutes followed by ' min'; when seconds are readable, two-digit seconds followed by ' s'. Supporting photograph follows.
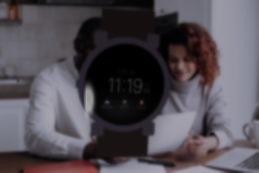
11 h 19 min
